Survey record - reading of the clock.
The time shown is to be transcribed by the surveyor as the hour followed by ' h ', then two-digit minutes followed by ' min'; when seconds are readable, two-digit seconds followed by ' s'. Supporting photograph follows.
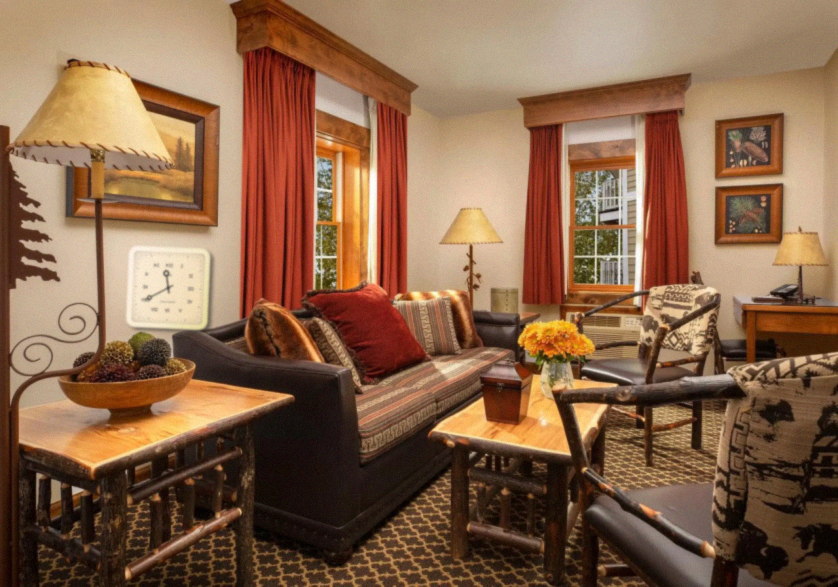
11 h 40 min
